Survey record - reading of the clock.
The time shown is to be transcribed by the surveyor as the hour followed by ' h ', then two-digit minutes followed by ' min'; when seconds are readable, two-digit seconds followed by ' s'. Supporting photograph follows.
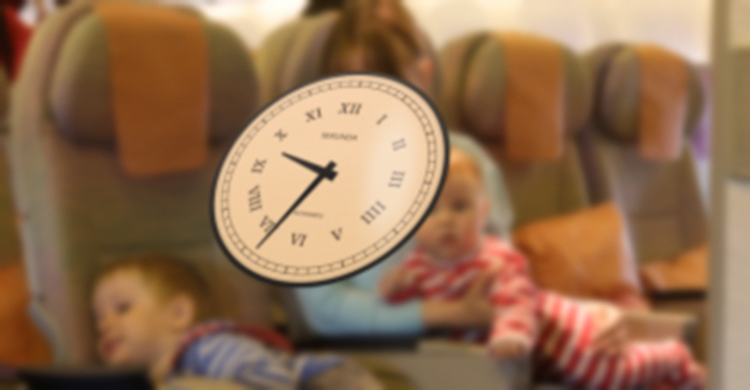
9 h 34 min
